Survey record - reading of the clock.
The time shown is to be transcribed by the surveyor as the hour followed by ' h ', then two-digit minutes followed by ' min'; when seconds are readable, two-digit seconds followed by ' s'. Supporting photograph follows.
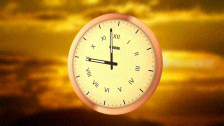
8 h 58 min
